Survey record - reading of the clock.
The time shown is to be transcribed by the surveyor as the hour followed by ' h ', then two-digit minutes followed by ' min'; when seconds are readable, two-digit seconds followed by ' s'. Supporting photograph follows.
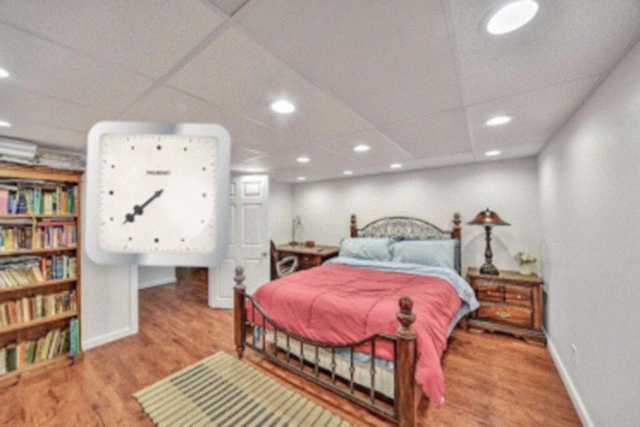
7 h 38 min
